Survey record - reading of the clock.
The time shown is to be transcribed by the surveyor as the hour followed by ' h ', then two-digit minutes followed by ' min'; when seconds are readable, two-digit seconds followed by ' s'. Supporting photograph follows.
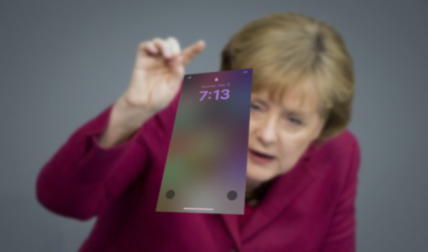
7 h 13 min
